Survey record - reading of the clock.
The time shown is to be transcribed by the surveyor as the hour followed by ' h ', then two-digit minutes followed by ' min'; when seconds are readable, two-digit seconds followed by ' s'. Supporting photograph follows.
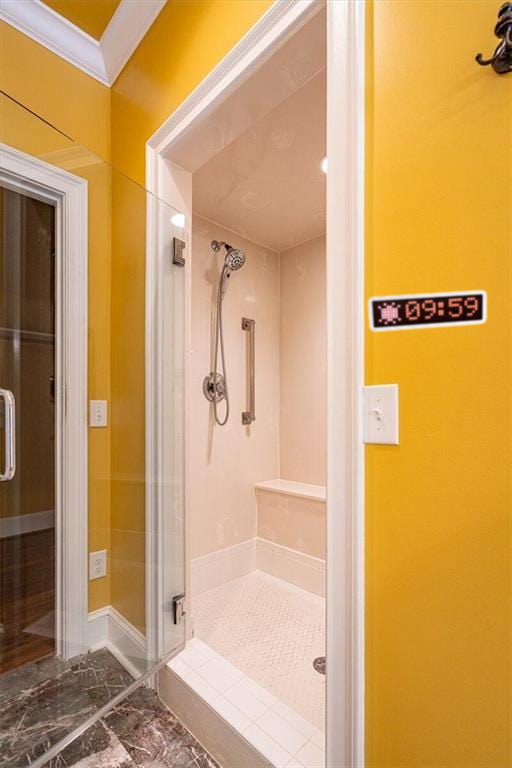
9 h 59 min
